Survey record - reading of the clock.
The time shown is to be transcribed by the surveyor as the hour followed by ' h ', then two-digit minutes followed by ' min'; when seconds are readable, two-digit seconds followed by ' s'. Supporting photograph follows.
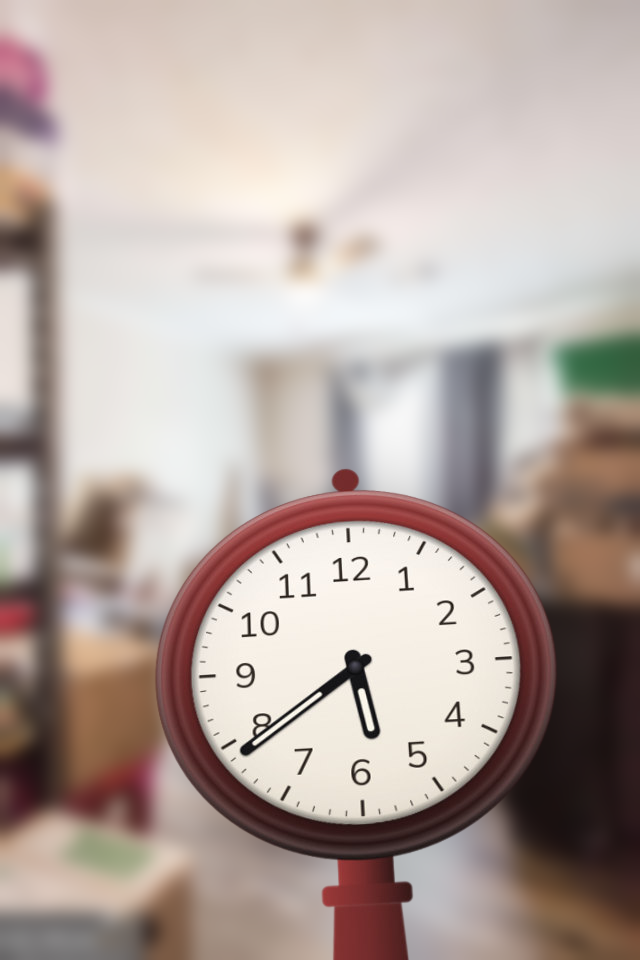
5 h 39 min
